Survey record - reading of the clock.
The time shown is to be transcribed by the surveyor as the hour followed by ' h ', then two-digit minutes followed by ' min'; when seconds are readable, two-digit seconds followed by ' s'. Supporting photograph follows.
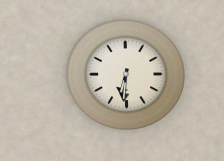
6 h 31 min
